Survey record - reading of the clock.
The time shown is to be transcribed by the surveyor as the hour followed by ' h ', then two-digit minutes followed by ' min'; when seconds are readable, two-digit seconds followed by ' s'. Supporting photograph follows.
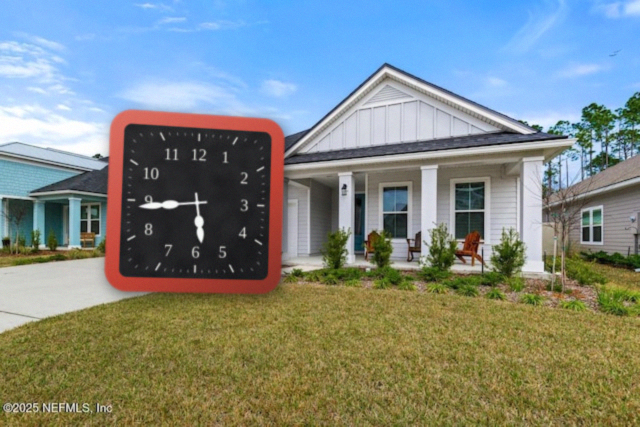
5 h 44 min
